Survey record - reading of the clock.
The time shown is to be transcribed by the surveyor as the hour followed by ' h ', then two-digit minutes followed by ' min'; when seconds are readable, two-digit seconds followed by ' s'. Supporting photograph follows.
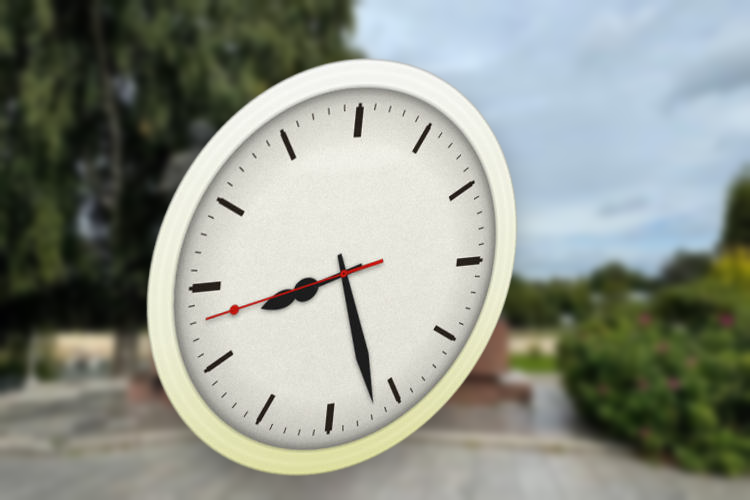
8 h 26 min 43 s
